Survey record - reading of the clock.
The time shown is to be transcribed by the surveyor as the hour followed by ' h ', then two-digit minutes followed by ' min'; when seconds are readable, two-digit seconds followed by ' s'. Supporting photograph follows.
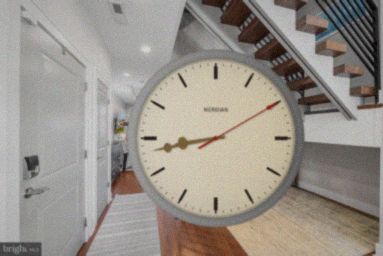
8 h 43 min 10 s
